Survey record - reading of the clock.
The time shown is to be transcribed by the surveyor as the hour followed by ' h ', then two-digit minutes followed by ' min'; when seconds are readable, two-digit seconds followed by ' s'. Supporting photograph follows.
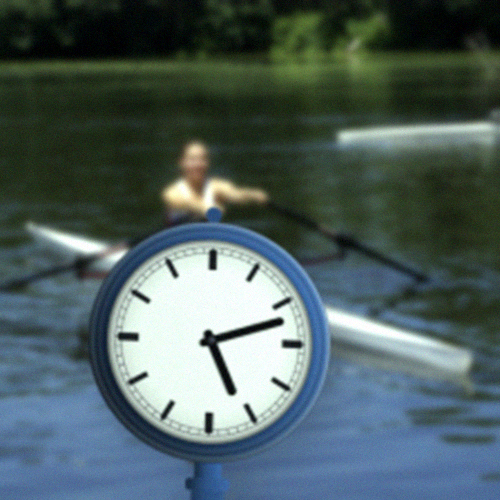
5 h 12 min
